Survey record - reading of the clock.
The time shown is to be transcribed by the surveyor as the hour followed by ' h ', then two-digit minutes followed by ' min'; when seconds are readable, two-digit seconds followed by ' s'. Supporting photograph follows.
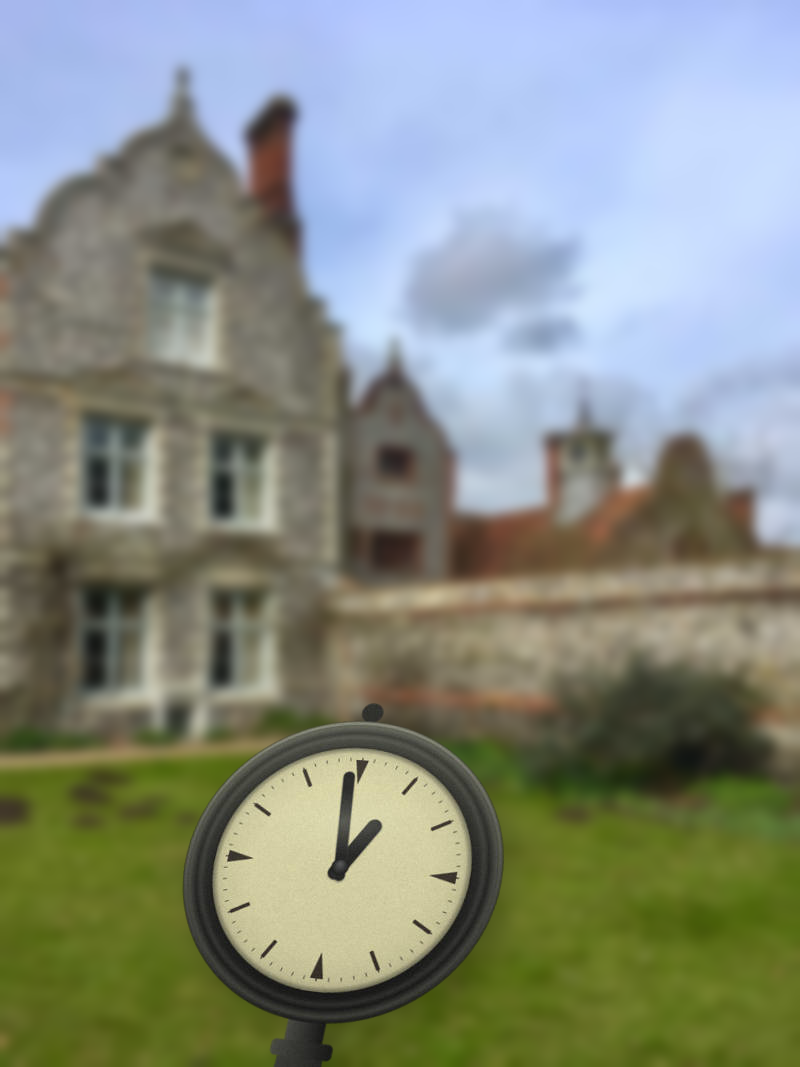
12 h 59 min
